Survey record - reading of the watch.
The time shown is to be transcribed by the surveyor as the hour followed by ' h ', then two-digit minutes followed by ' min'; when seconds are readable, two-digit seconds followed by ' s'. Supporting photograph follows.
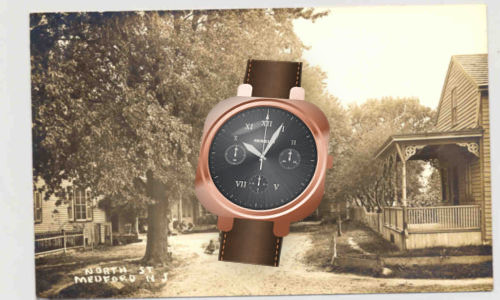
10 h 04 min
